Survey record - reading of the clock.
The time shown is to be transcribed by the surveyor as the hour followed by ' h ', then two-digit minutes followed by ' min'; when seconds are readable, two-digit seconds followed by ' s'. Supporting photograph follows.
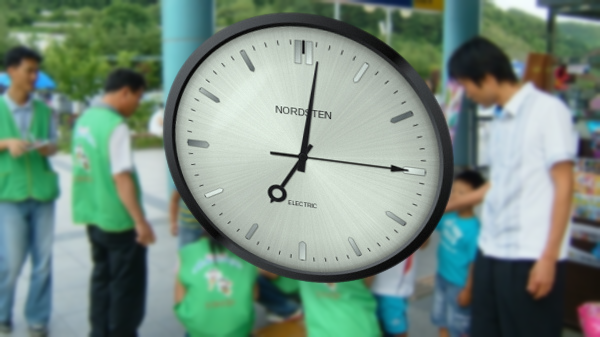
7 h 01 min 15 s
